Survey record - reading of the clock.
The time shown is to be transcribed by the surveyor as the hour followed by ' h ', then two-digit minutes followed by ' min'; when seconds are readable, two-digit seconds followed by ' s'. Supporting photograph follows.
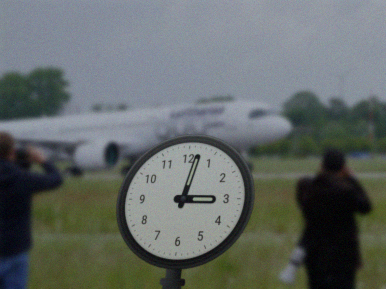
3 h 02 min
